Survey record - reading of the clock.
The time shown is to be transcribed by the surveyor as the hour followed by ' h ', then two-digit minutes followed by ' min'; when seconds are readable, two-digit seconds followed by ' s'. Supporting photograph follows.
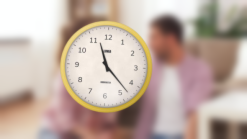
11 h 23 min
